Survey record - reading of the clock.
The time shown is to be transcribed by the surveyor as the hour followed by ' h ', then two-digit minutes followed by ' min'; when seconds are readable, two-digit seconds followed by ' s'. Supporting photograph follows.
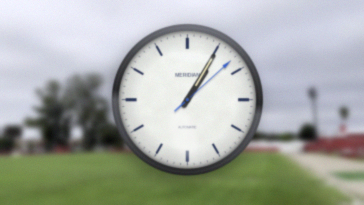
1 h 05 min 08 s
